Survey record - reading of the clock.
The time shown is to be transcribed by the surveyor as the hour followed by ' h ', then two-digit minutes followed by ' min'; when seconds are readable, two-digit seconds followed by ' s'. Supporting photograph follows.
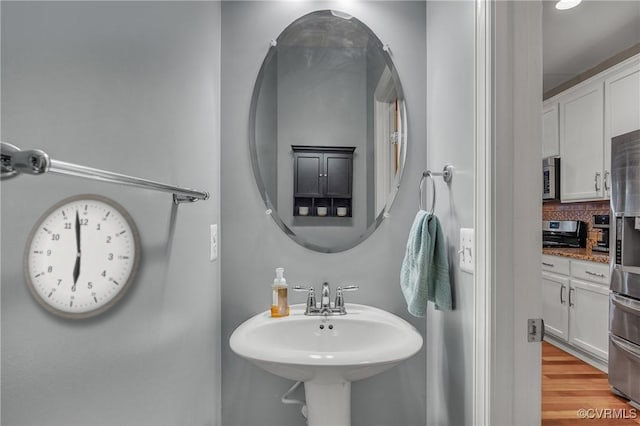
5 h 58 min
